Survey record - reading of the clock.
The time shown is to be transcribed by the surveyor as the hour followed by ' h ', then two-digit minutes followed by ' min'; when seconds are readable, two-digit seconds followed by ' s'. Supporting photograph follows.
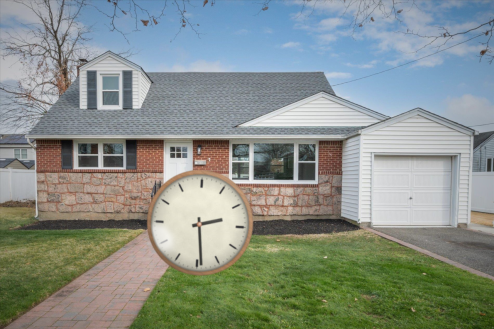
2 h 29 min
